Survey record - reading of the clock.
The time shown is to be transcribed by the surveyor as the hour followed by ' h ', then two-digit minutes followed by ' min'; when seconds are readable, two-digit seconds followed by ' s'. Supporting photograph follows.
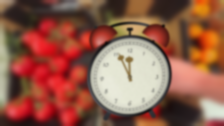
11 h 56 min
